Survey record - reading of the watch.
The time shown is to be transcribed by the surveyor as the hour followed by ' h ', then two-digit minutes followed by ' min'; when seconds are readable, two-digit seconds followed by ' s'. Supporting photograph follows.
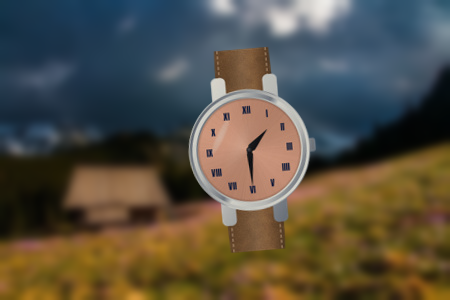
1 h 30 min
